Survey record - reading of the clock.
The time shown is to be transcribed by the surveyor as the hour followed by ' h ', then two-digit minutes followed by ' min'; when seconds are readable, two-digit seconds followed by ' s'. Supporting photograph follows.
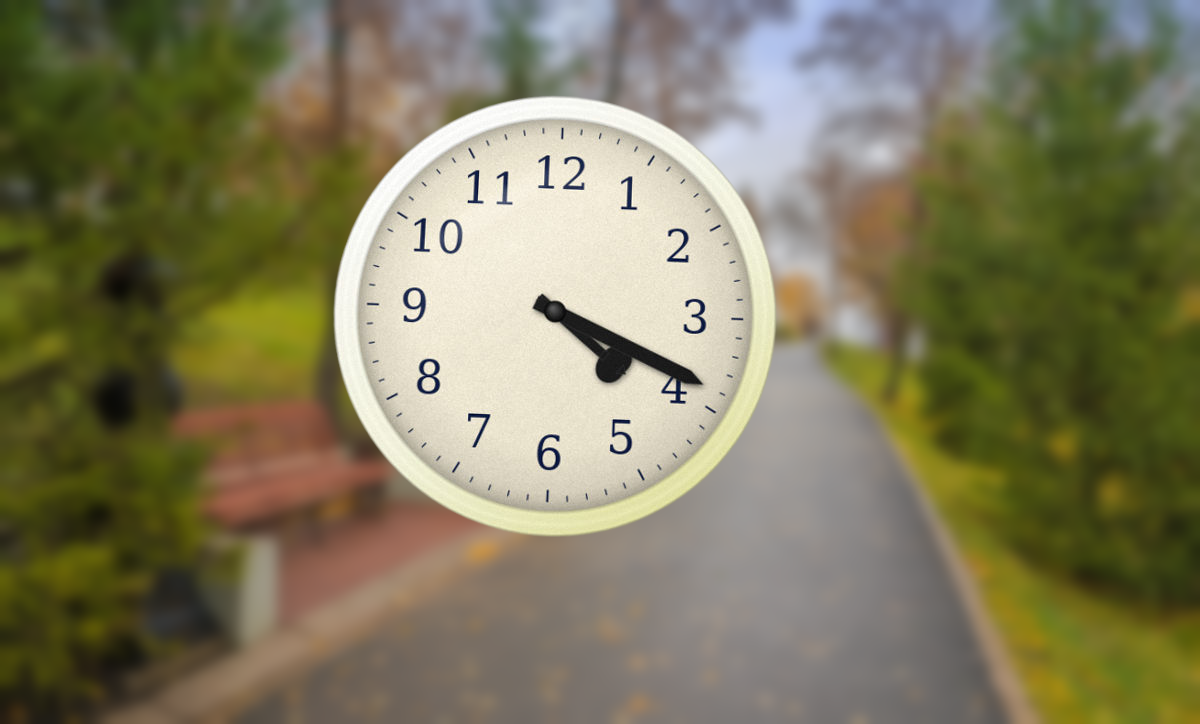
4 h 19 min
